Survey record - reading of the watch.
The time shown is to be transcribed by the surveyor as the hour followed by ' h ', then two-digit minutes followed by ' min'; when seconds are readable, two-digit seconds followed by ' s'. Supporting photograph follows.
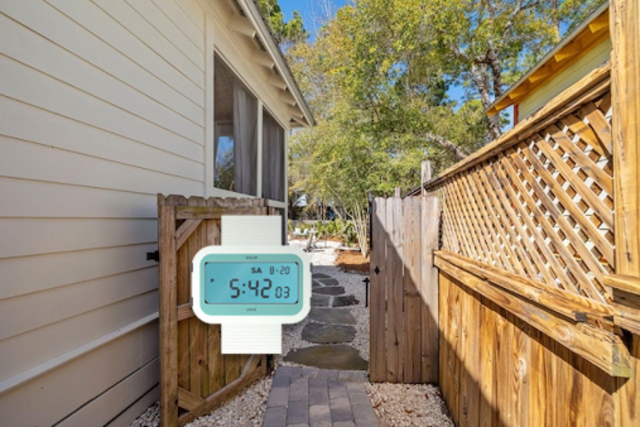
5 h 42 min 03 s
